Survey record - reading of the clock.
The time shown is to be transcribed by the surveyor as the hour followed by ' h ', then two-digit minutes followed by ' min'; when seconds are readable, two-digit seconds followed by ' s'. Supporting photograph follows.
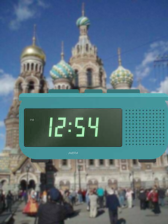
12 h 54 min
